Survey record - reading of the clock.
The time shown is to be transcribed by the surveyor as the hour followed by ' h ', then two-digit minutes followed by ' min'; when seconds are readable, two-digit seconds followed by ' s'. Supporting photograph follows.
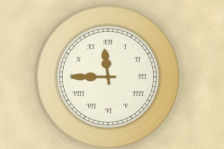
11 h 45 min
